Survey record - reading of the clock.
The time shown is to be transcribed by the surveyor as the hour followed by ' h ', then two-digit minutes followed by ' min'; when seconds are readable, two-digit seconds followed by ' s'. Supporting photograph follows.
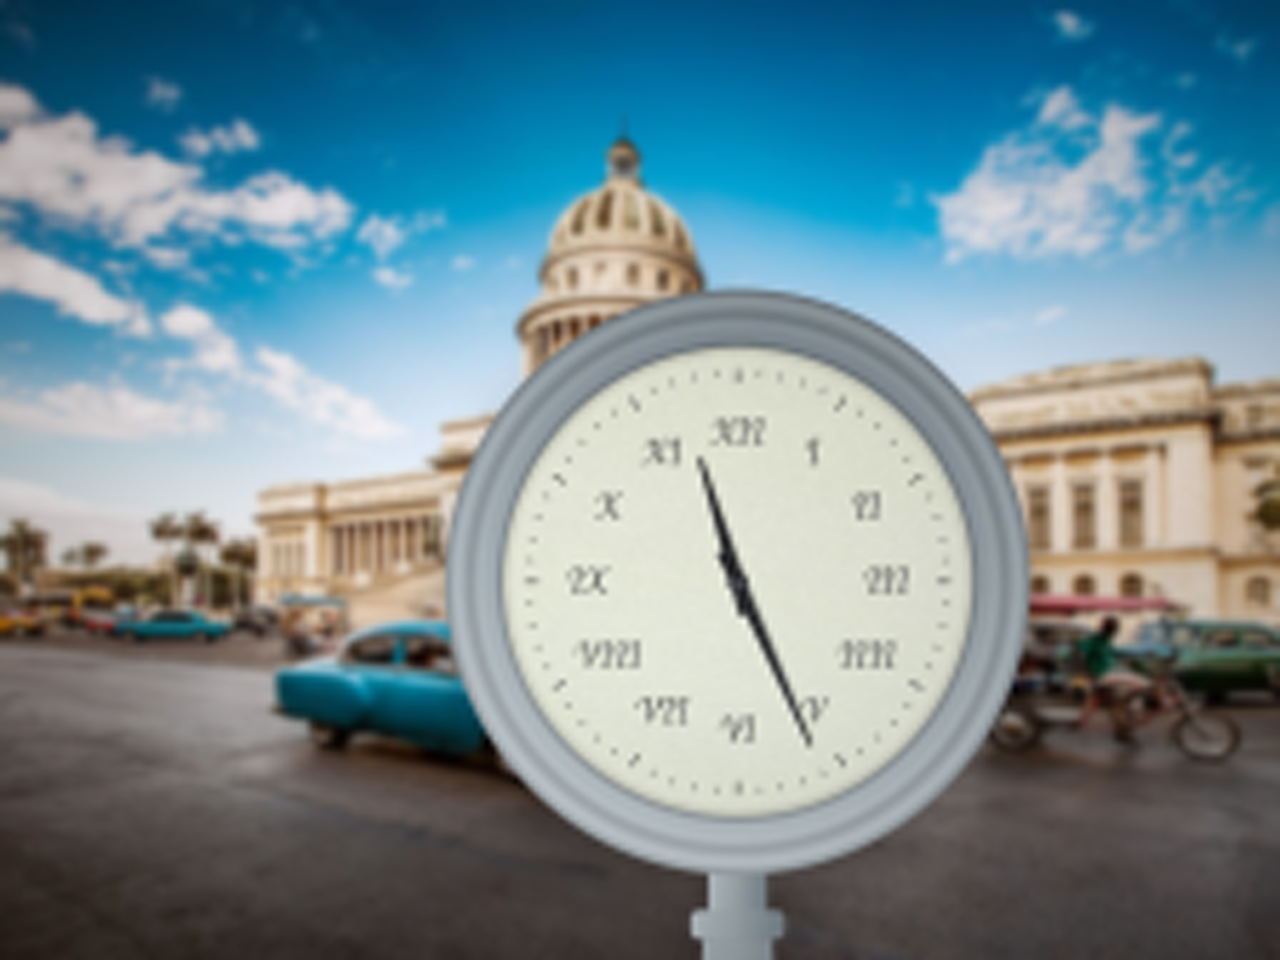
11 h 26 min
